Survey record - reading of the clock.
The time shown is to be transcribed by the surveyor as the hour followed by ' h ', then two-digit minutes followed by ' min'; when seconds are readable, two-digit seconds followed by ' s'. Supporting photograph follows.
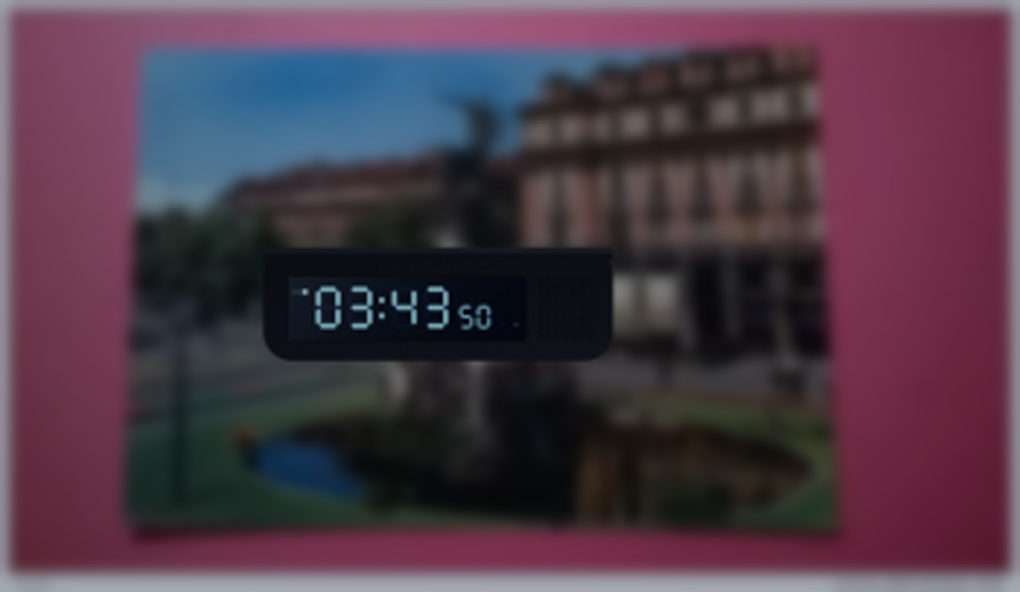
3 h 43 min 50 s
